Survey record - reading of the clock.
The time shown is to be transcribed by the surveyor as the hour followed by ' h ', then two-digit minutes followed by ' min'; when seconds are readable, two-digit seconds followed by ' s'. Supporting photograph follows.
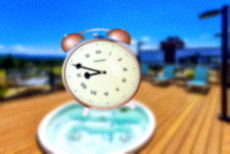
8 h 49 min
